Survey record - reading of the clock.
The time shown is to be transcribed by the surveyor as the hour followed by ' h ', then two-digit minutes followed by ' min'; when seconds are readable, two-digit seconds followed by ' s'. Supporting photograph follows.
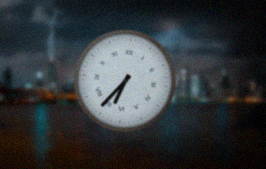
6 h 36 min
